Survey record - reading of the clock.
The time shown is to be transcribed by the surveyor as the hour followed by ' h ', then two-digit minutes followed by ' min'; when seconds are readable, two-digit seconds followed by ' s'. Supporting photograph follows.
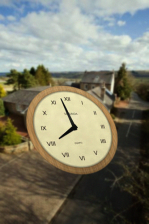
7 h 58 min
